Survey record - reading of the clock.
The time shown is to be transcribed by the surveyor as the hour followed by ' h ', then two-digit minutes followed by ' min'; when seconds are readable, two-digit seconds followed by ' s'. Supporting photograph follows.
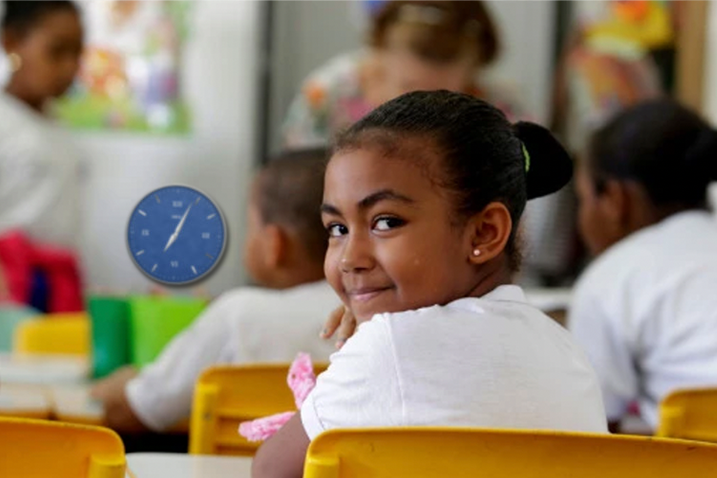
7 h 04 min
